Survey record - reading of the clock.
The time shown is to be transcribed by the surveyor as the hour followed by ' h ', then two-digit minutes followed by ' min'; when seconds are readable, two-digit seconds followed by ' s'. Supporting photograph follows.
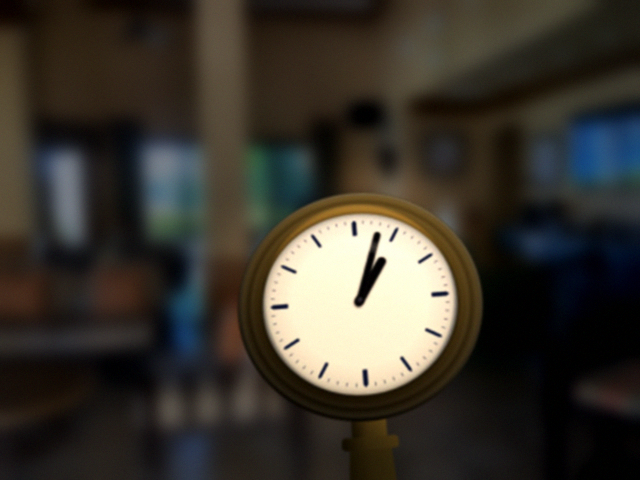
1 h 03 min
